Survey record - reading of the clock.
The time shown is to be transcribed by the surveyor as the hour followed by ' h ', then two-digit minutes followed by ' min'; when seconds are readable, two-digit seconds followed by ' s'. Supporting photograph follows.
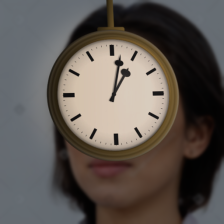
1 h 02 min
